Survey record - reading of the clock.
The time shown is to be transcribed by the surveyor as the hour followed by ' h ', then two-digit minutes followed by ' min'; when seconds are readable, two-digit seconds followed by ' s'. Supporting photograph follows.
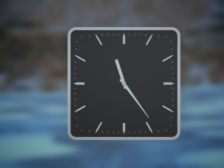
11 h 24 min
